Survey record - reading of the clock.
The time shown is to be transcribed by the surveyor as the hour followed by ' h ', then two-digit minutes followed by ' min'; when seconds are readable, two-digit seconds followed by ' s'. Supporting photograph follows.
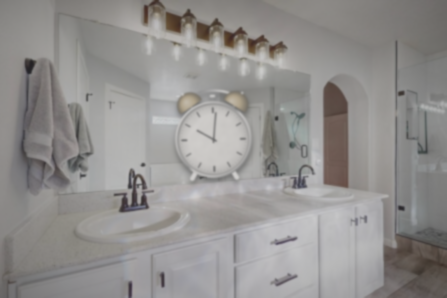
10 h 01 min
